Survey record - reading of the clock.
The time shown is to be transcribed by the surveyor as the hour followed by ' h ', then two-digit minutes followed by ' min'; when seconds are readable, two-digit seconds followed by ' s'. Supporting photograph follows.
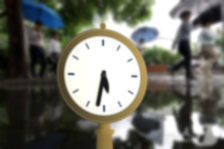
5 h 32 min
